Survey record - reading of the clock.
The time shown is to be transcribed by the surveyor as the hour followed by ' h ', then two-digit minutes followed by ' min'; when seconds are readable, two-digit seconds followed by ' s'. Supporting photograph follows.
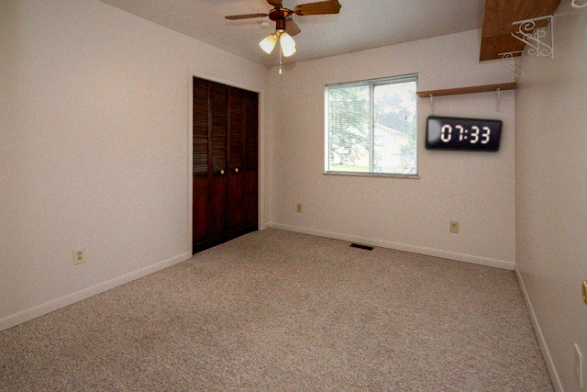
7 h 33 min
